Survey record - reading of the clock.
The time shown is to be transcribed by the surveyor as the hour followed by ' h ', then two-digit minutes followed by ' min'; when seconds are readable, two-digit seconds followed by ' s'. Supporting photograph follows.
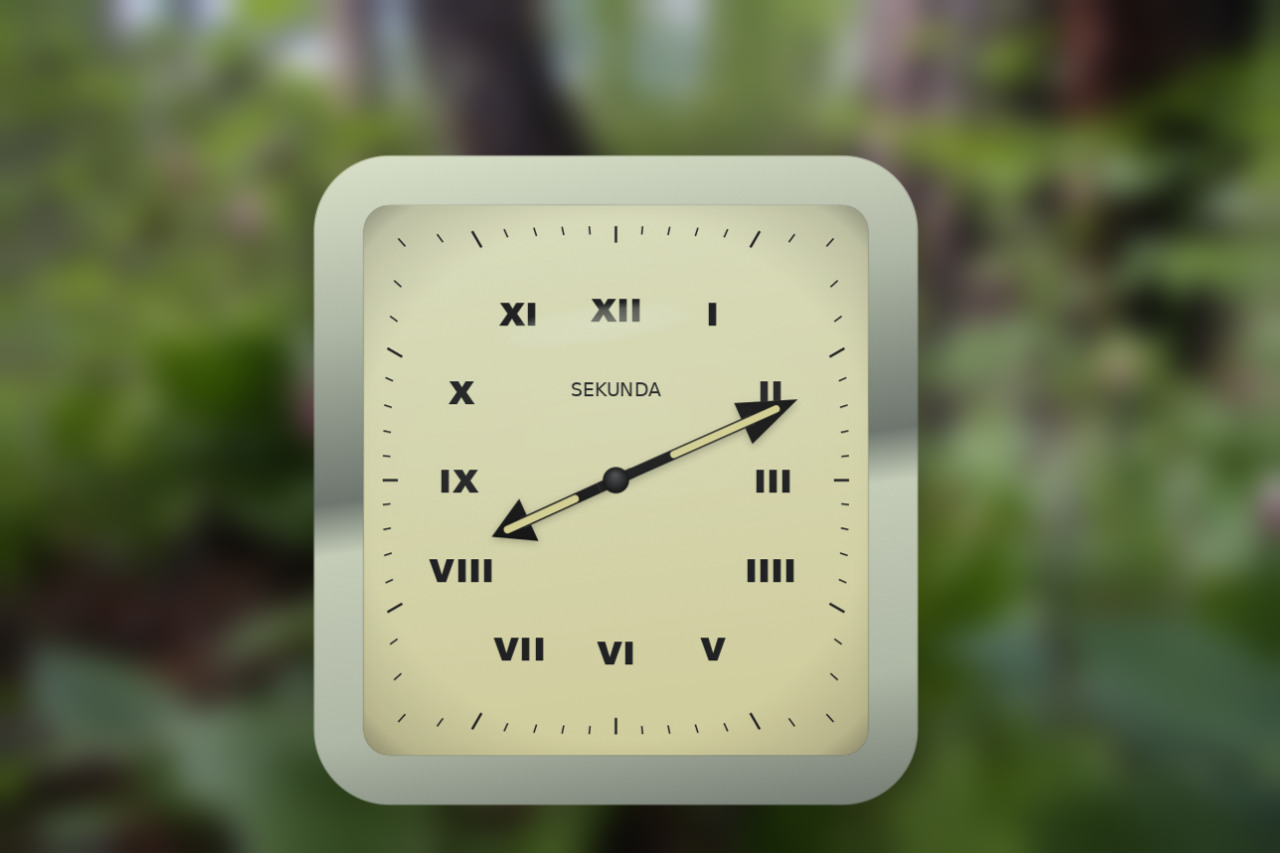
8 h 11 min
